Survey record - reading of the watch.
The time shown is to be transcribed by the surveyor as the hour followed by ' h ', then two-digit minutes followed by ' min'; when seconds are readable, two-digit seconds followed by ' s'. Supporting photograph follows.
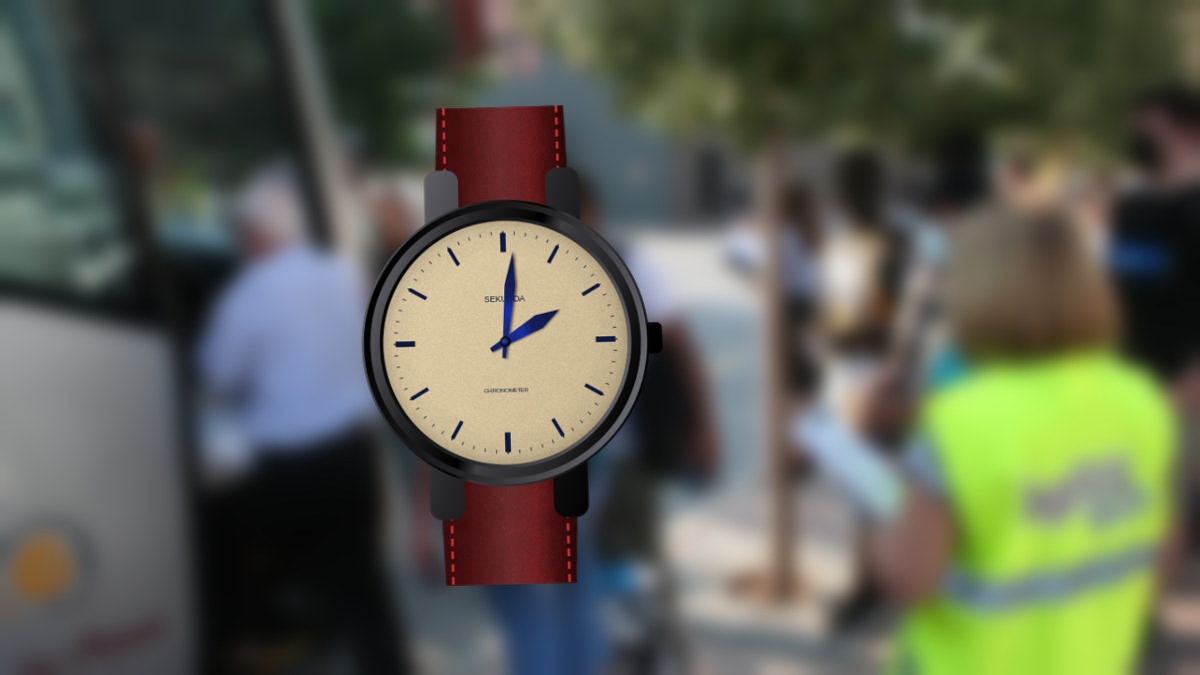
2 h 01 min
